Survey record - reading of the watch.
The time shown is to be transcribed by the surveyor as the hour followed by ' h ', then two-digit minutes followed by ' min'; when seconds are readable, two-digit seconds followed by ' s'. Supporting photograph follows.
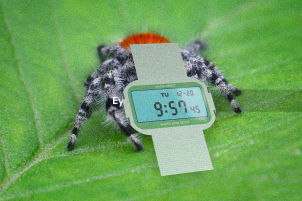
9 h 57 min 45 s
